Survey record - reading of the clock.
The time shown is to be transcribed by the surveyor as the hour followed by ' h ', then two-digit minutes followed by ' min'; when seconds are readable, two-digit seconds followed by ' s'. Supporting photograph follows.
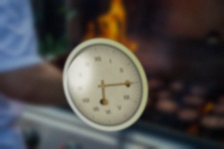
6 h 15 min
